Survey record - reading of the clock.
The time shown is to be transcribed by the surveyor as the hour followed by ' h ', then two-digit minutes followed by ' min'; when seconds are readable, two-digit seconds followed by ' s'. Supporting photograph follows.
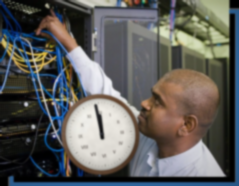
11 h 59 min
